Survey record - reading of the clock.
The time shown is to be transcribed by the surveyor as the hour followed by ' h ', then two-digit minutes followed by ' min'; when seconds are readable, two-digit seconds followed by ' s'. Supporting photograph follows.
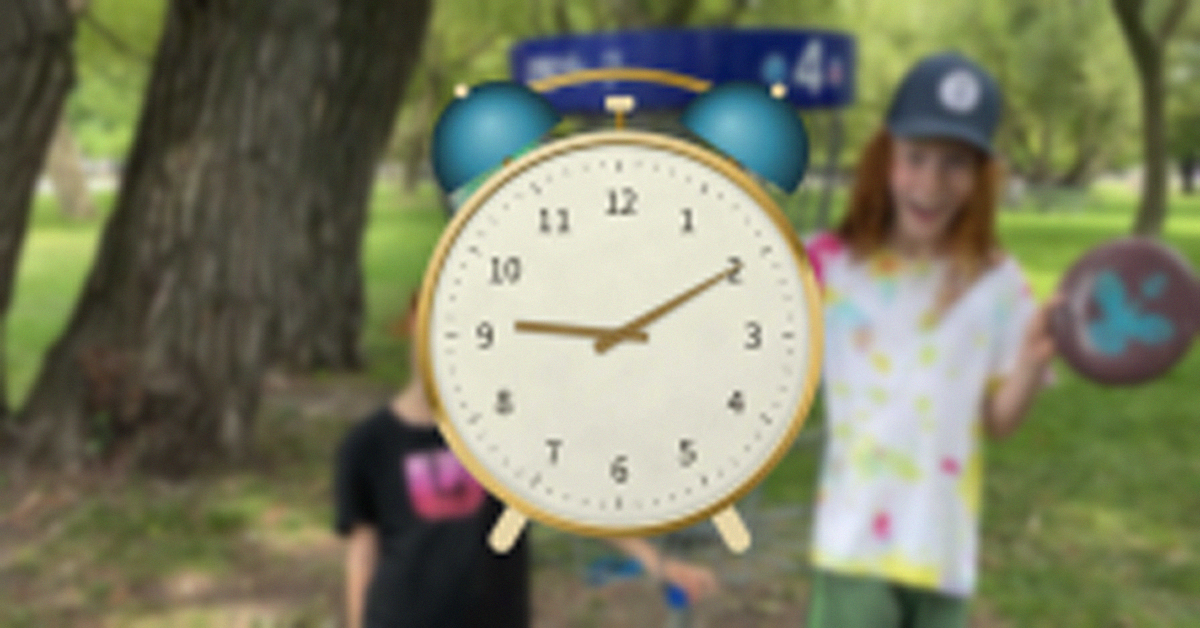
9 h 10 min
